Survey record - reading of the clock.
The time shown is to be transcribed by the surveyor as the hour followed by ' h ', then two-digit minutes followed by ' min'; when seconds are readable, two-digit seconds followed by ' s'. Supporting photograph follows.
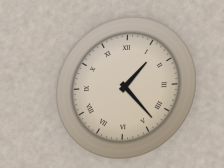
1 h 23 min
